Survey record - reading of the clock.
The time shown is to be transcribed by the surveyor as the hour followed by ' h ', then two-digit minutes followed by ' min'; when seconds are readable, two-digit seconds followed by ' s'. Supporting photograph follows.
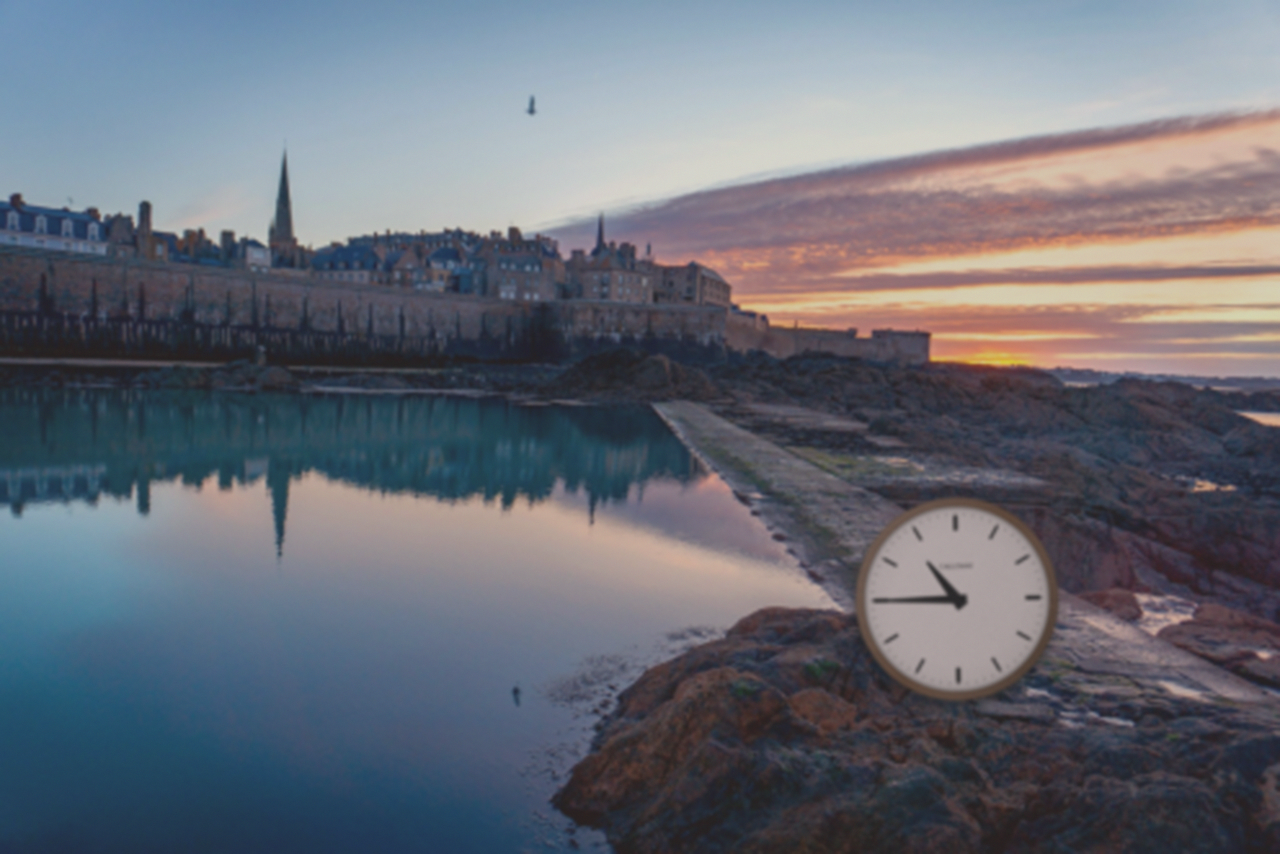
10 h 45 min
